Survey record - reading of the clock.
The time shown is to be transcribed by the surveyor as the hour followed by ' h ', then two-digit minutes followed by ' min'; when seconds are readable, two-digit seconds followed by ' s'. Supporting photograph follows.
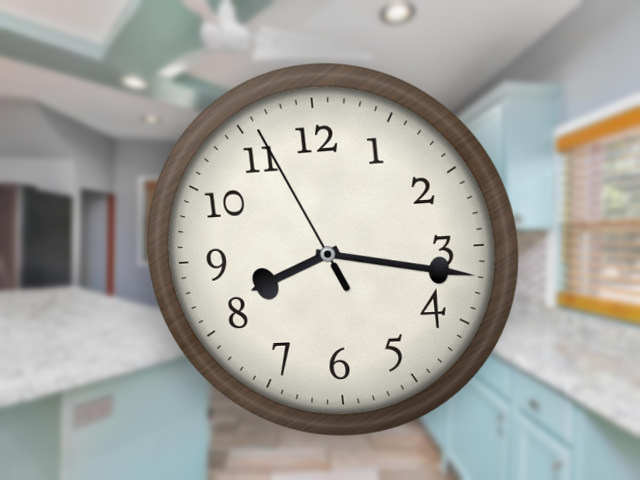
8 h 16 min 56 s
